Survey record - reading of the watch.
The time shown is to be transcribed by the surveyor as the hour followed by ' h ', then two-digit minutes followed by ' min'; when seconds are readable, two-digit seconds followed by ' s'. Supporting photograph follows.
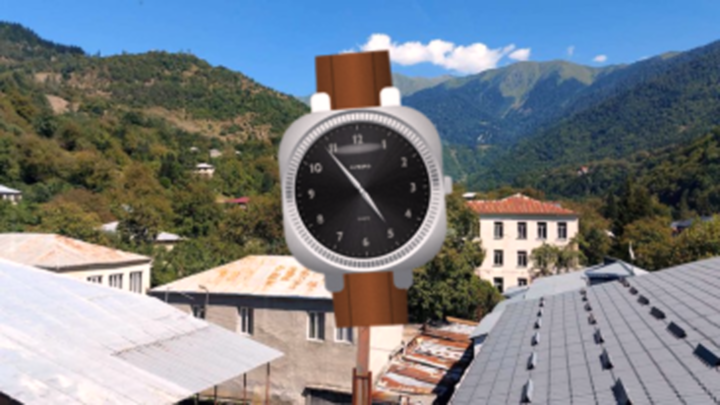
4 h 54 min
